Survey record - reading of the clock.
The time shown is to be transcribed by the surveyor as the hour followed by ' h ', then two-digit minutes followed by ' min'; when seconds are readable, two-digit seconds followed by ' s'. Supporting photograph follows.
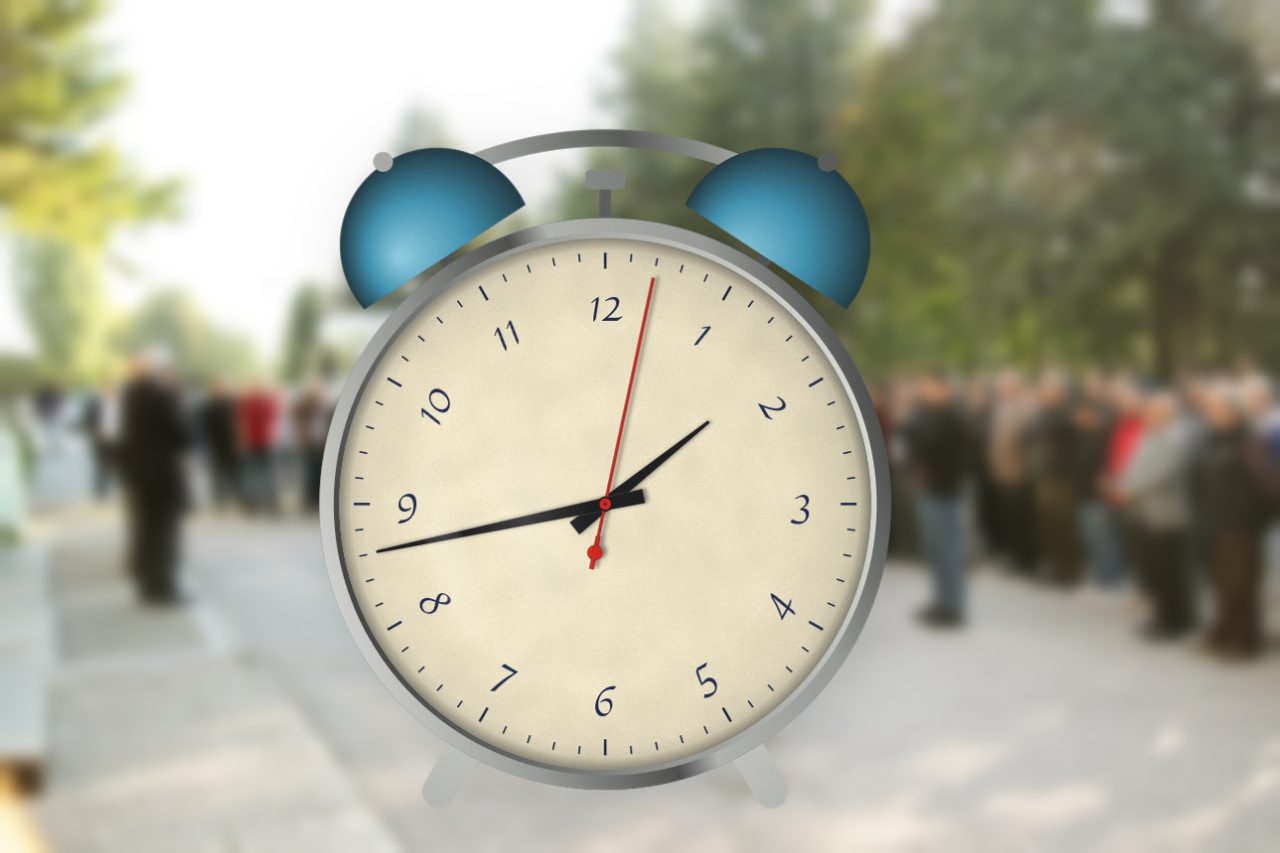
1 h 43 min 02 s
